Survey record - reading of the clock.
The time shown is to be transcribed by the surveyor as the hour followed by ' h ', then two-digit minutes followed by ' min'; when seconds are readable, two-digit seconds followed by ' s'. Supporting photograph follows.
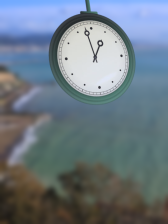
12 h 58 min
